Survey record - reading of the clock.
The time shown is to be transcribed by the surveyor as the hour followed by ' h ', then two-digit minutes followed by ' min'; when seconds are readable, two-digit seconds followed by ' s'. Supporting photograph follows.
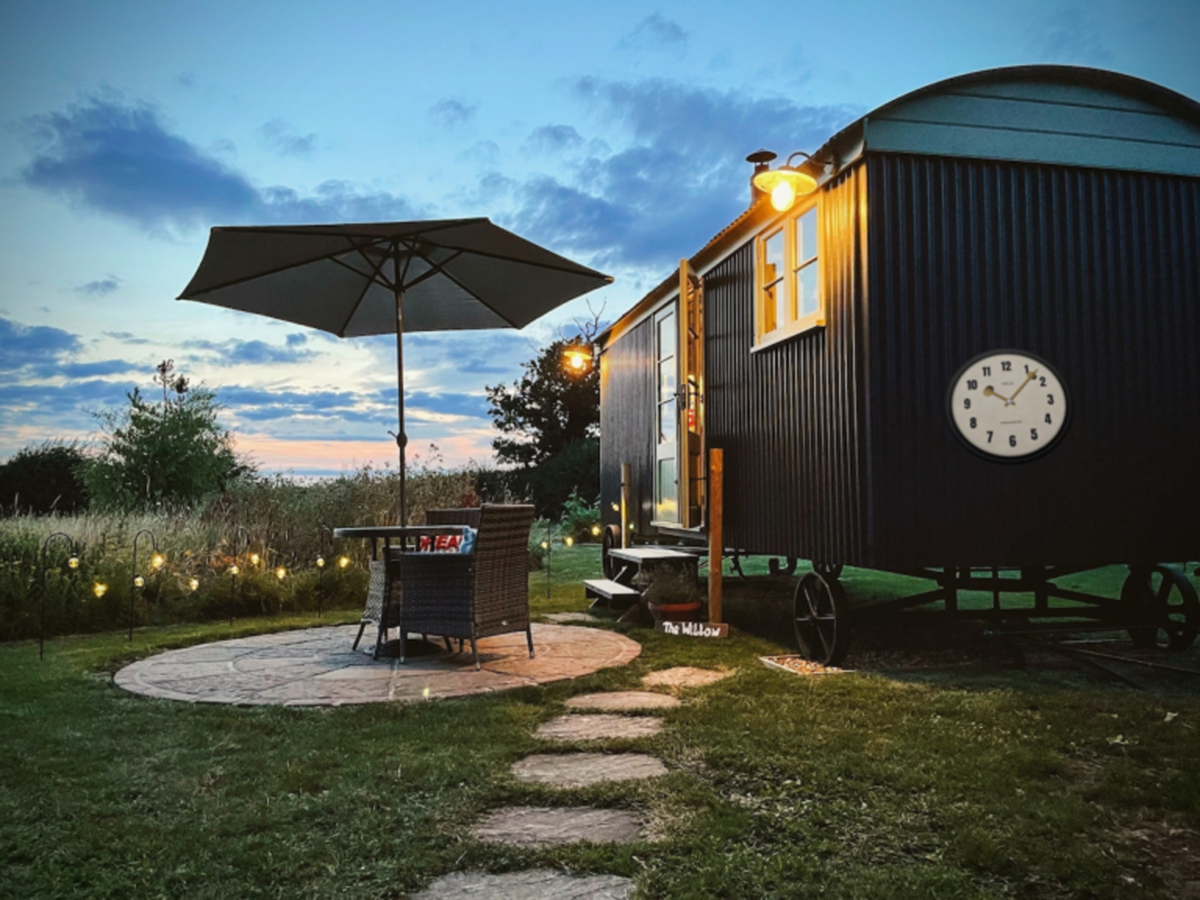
10 h 07 min
